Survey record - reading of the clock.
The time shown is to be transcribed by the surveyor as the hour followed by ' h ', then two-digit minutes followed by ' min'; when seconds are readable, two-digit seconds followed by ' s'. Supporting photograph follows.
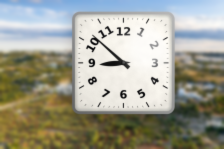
8 h 52 min
